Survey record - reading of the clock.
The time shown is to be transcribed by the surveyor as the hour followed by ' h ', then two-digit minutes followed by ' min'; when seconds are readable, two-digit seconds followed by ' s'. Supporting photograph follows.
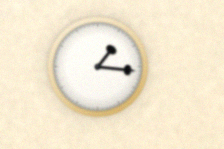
1 h 16 min
